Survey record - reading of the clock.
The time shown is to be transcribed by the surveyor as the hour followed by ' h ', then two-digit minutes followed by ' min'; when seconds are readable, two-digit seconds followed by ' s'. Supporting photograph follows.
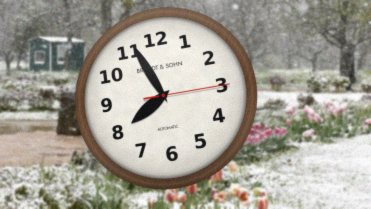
7 h 56 min 15 s
